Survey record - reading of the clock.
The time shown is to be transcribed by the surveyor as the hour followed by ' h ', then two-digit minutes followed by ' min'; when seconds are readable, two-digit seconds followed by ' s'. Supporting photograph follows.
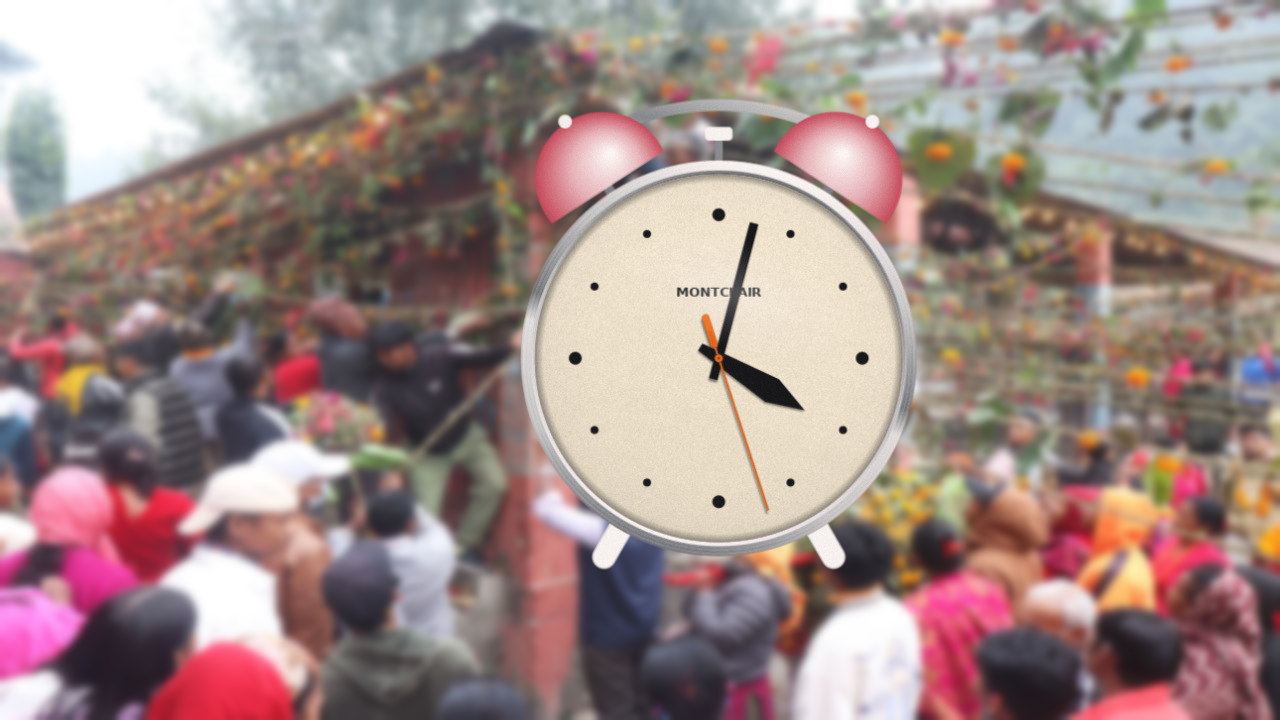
4 h 02 min 27 s
